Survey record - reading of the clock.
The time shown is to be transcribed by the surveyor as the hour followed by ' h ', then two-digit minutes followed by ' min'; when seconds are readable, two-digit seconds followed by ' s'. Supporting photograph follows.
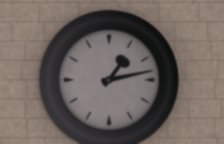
1 h 13 min
